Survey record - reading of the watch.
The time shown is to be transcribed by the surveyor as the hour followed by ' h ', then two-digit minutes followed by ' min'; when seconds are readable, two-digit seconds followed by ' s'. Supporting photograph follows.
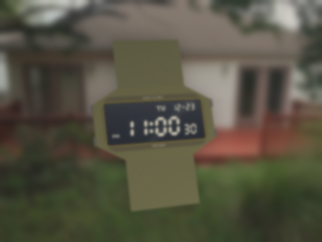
11 h 00 min
